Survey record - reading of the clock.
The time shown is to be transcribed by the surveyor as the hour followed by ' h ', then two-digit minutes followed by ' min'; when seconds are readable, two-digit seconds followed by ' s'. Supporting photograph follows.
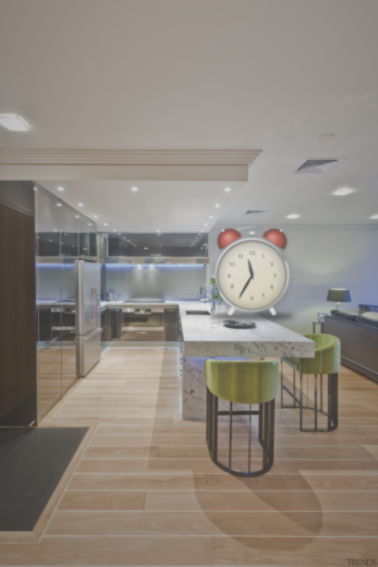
11 h 35 min
